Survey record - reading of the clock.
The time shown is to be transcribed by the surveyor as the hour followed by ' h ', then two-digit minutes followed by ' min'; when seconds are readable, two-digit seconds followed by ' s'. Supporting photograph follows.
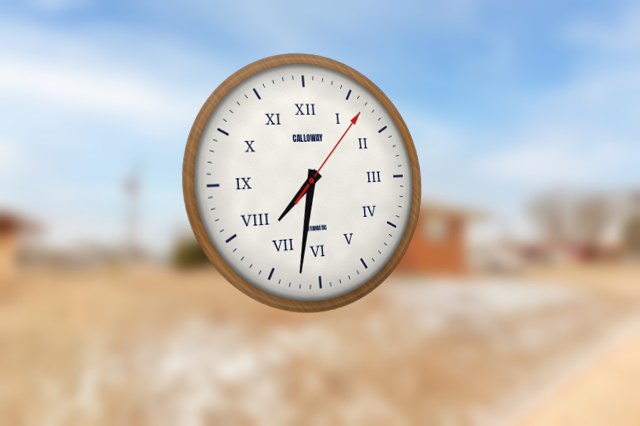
7 h 32 min 07 s
